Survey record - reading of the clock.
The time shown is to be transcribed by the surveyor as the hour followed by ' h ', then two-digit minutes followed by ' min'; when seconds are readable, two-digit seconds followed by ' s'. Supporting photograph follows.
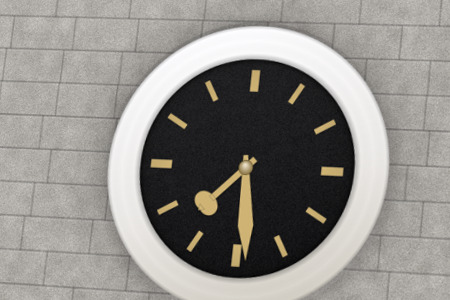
7 h 29 min
